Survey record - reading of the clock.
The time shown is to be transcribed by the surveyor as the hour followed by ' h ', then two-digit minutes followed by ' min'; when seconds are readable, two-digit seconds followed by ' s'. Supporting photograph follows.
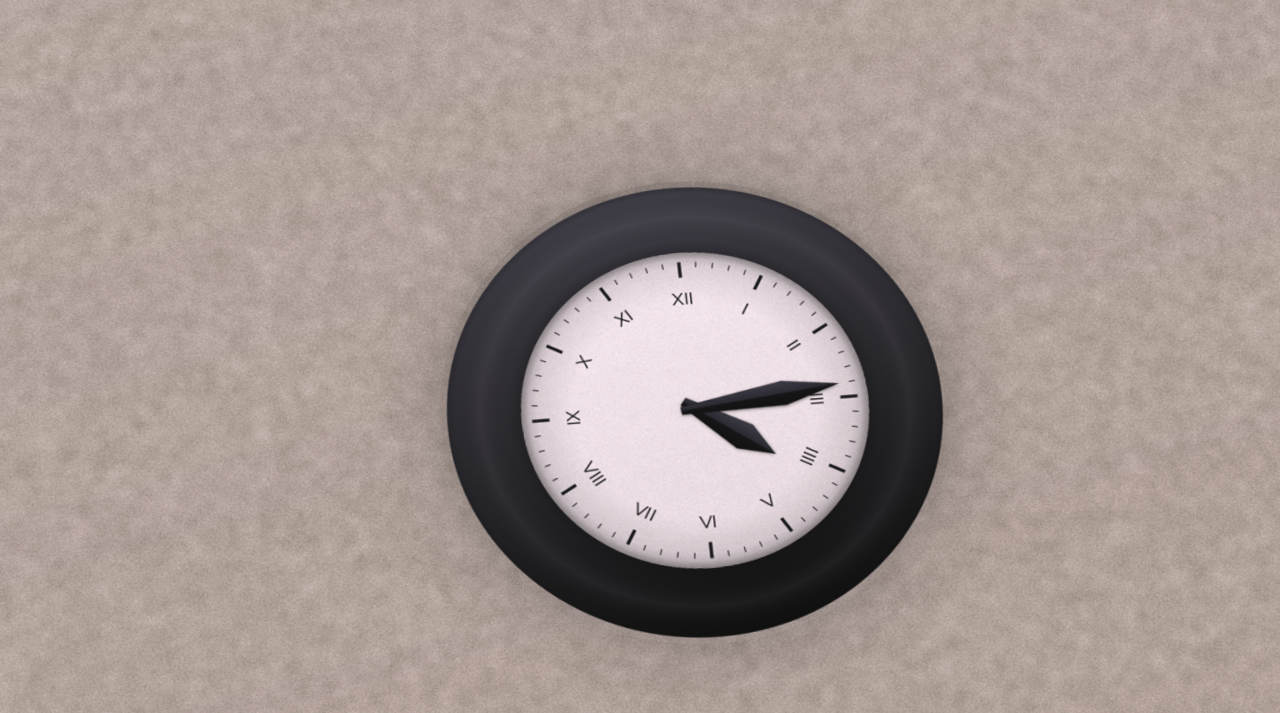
4 h 14 min
